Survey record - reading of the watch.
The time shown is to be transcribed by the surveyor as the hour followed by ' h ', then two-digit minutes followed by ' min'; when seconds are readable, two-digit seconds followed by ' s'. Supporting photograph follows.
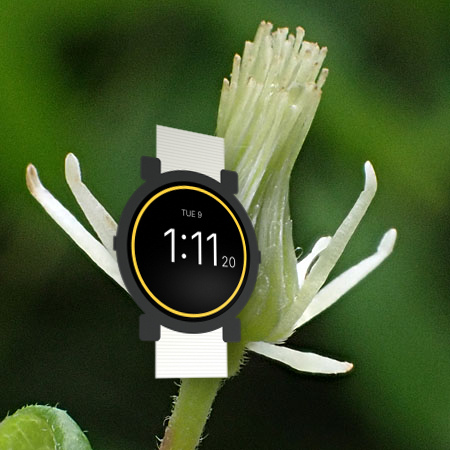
1 h 11 min 20 s
